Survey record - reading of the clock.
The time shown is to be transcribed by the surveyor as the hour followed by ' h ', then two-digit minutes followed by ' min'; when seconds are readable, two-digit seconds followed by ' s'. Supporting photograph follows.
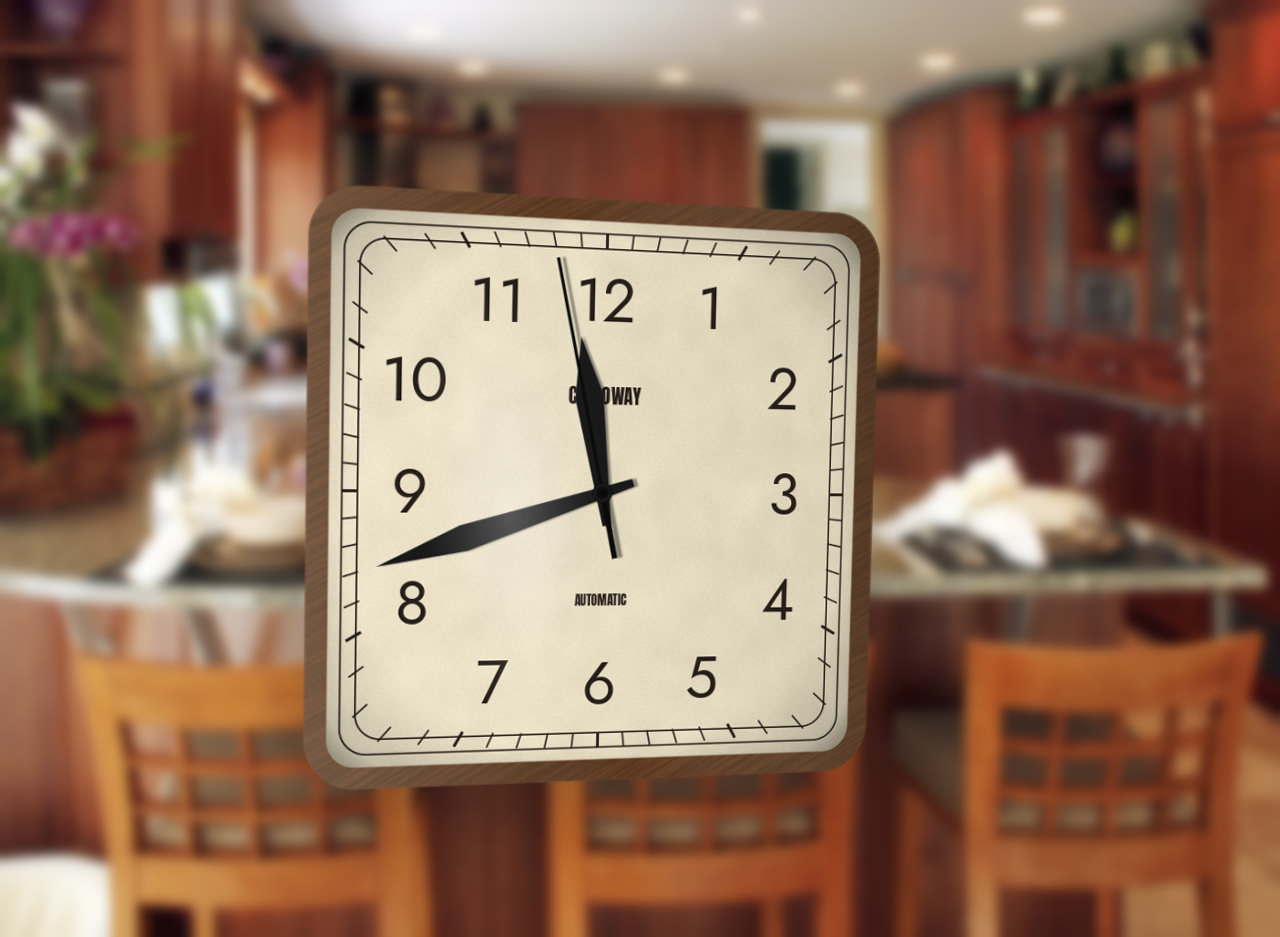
11 h 41 min 58 s
